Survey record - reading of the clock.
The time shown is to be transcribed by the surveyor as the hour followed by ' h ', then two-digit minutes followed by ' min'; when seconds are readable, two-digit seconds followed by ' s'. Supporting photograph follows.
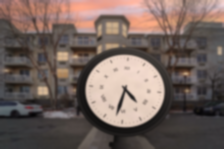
4 h 32 min
